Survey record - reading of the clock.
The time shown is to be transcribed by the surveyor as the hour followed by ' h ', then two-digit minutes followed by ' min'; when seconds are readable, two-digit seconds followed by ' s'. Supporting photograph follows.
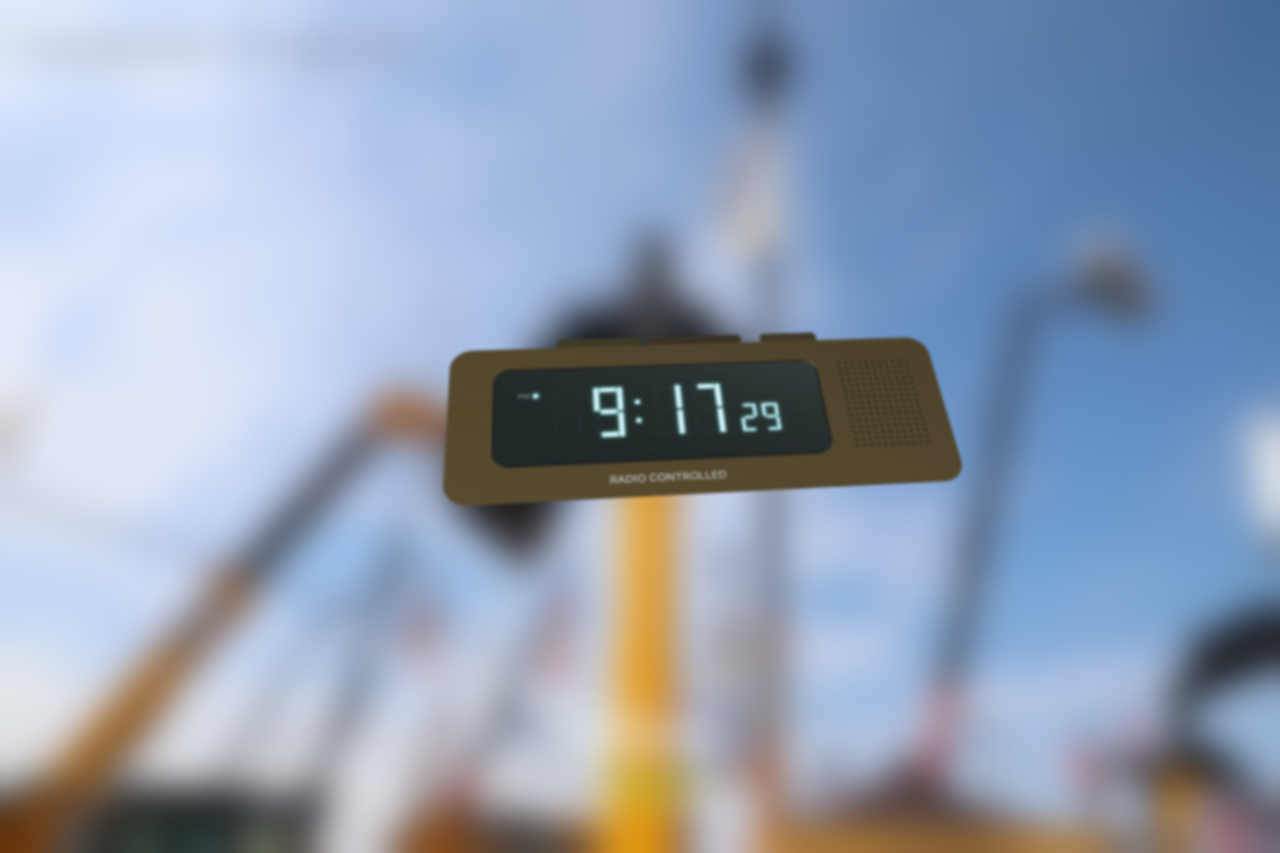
9 h 17 min 29 s
